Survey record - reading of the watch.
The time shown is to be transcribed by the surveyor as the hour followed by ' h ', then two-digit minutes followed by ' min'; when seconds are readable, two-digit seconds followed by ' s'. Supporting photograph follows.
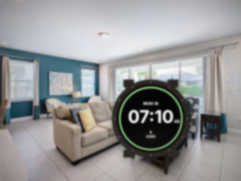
7 h 10 min
